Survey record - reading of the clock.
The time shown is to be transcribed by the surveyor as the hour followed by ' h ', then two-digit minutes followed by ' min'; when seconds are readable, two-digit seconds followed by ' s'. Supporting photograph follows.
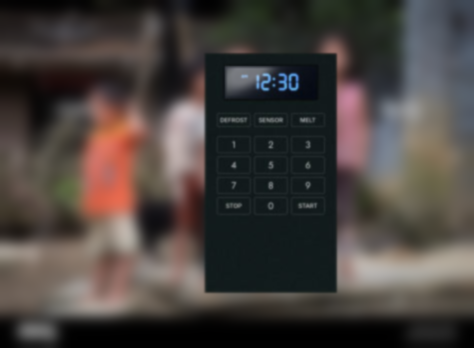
12 h 30 min
